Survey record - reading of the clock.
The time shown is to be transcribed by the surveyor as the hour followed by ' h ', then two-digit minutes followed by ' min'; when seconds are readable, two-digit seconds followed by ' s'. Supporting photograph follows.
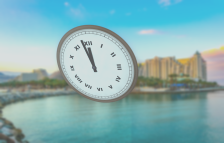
11 h 58 min
